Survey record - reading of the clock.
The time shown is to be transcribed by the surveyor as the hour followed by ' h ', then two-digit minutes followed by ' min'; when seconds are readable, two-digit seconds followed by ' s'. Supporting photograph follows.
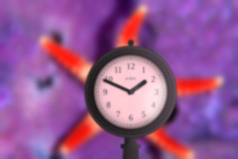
1 h 49 min
